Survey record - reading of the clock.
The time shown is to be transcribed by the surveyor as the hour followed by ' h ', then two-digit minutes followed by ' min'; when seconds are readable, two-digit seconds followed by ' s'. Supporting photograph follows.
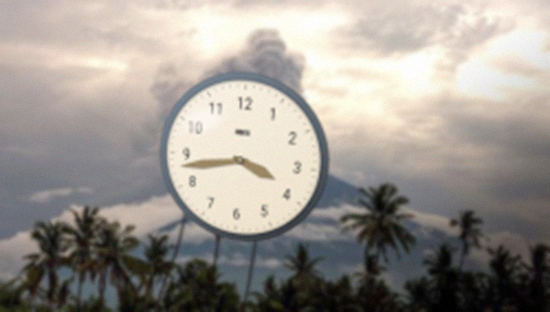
3 h 43 min
